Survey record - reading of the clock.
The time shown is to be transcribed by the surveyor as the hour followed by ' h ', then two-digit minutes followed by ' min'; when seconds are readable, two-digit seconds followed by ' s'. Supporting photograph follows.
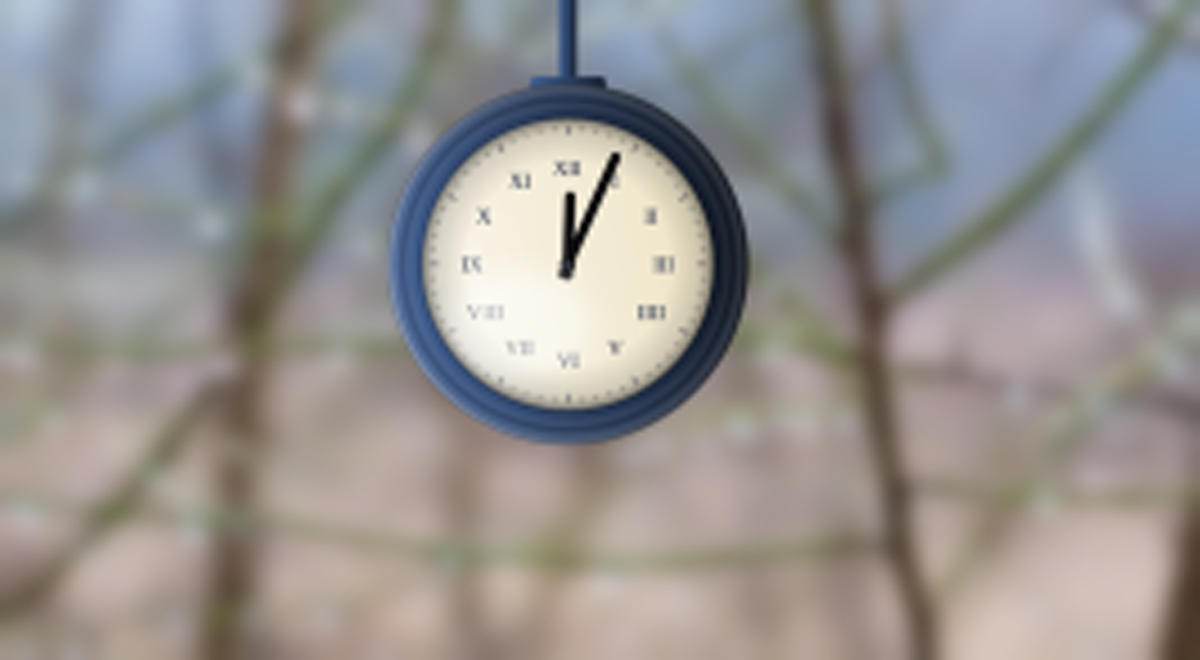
12 h 04 min
